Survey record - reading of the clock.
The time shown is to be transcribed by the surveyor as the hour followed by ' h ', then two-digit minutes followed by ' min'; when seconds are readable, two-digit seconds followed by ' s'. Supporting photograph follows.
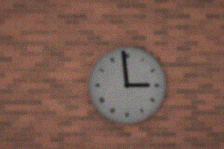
2 h 59 min
